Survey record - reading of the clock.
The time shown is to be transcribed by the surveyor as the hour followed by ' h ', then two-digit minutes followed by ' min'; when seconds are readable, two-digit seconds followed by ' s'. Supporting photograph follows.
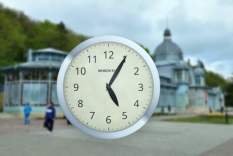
5 h 05 min
